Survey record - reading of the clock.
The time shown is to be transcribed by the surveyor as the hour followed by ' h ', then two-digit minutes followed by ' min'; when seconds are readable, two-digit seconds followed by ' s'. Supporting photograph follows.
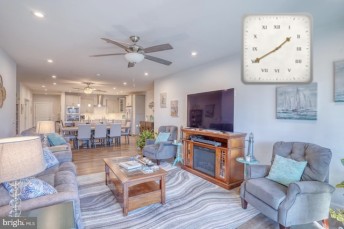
1 h 40 min
